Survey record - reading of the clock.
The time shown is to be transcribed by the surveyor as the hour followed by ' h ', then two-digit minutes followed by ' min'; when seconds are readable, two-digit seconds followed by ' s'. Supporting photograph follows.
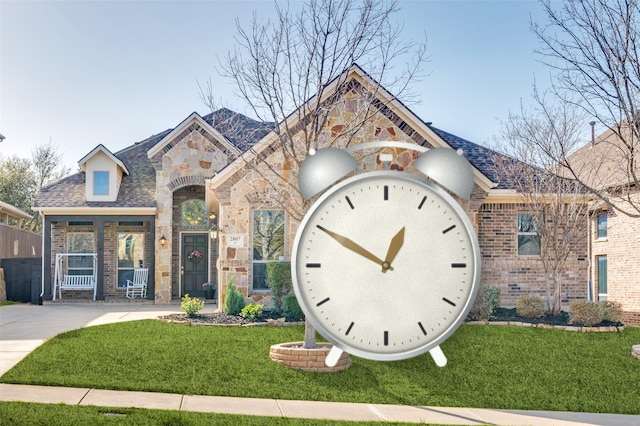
12 h 50 min
